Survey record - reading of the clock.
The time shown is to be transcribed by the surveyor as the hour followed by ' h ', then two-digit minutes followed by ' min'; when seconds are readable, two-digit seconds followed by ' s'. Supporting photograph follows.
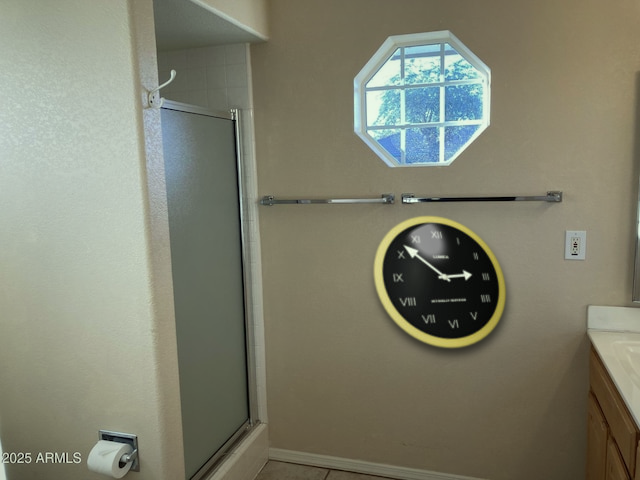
2 h 52 min
